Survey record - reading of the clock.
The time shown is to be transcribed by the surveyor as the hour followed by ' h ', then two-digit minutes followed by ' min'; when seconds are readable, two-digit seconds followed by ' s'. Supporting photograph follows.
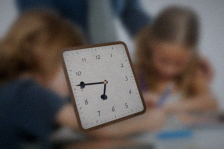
6 h 46 min
